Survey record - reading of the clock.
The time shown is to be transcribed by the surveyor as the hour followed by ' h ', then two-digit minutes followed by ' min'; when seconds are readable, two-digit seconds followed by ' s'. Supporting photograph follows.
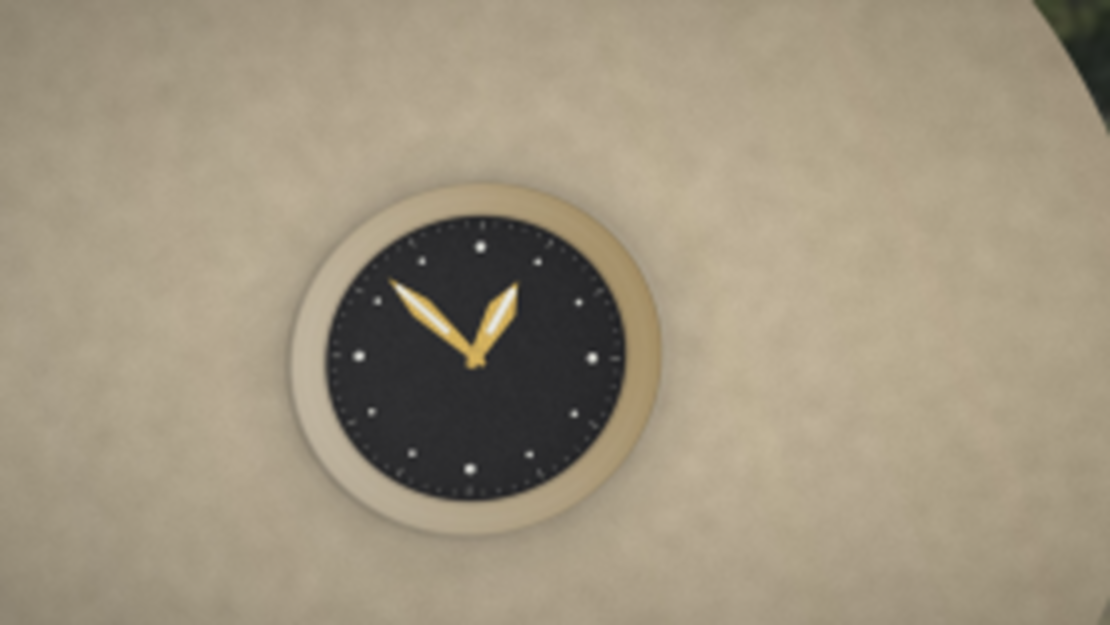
12 h 52 min
